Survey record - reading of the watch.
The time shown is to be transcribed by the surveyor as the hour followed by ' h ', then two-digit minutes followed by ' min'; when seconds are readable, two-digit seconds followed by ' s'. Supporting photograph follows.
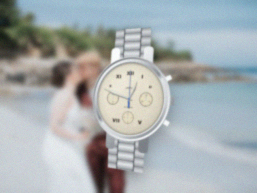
12 h 48 min
